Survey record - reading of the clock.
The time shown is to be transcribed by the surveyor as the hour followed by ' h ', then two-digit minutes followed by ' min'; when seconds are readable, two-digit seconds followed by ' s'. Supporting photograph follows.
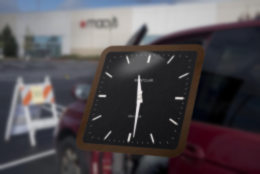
11 h 29 min
